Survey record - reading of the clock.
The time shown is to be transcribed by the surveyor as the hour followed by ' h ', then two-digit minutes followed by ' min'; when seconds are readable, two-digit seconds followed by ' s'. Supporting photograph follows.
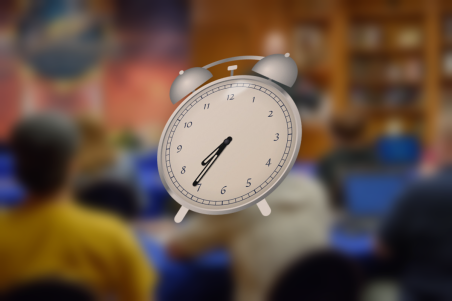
7 h 36 min
